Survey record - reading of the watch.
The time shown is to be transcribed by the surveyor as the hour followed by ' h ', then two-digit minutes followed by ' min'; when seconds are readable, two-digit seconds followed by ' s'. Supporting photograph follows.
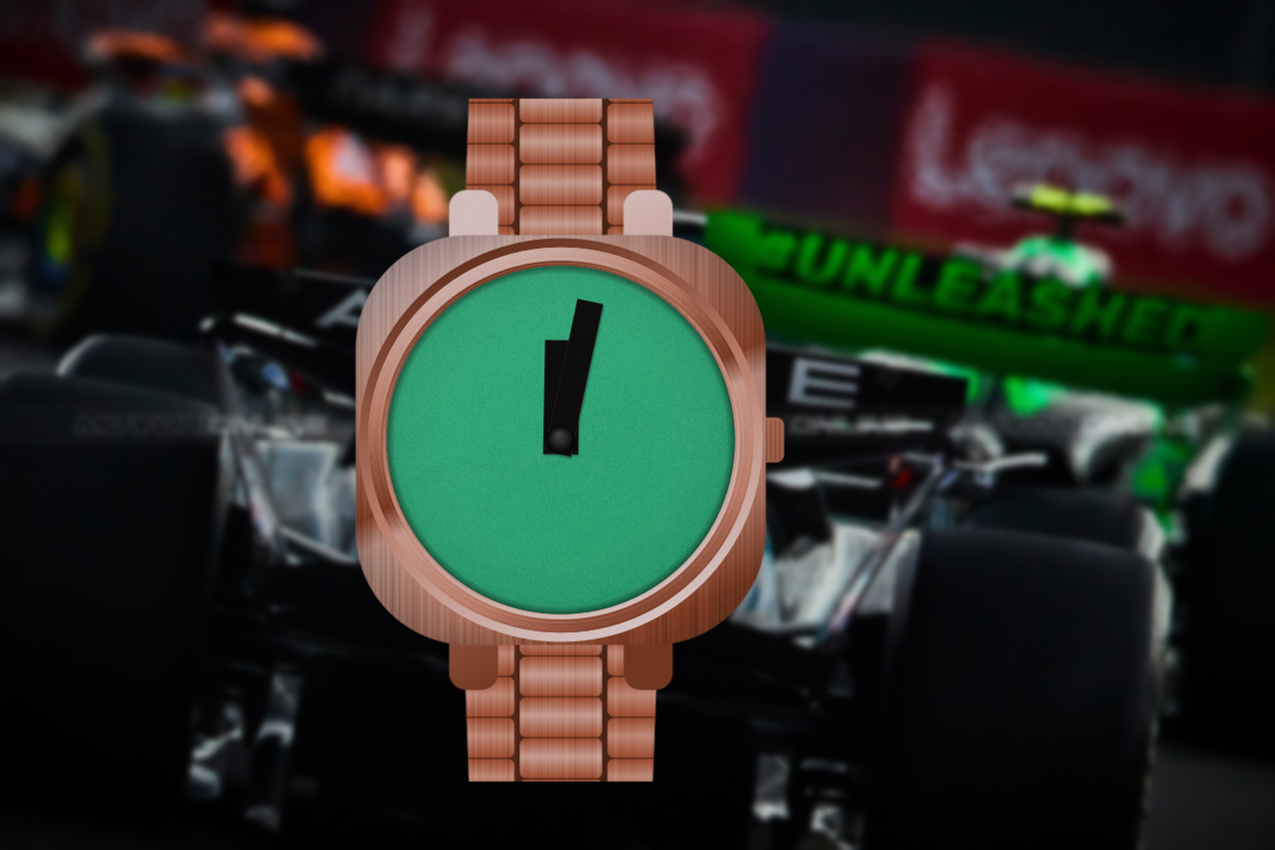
12 h 02 min
